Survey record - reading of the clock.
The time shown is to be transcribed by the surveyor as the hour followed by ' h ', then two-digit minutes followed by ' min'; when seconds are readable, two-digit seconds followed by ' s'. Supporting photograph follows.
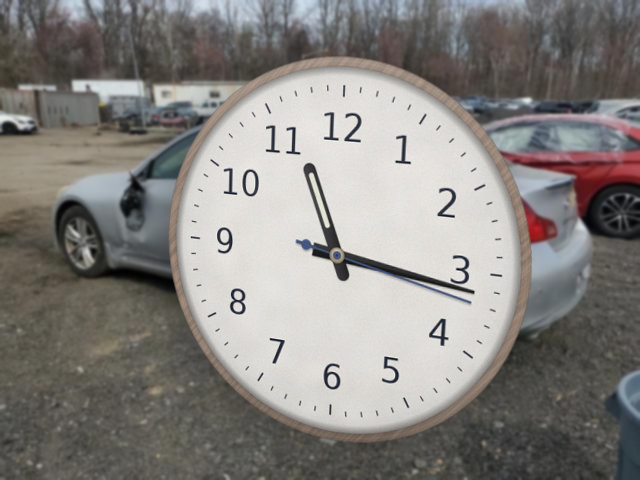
11 h 16 min 17 s
